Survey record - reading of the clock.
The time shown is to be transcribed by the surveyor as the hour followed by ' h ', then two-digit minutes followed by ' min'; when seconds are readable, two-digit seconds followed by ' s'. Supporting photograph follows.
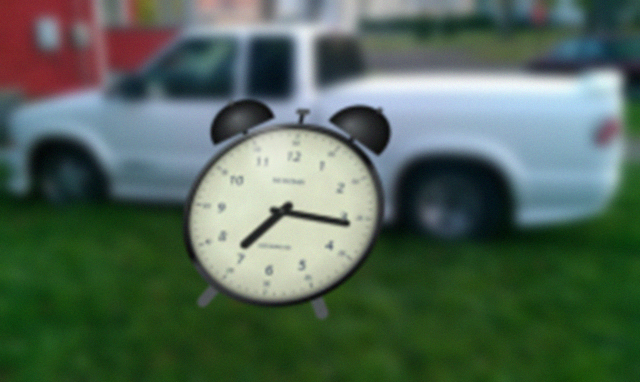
7 h 16 min
